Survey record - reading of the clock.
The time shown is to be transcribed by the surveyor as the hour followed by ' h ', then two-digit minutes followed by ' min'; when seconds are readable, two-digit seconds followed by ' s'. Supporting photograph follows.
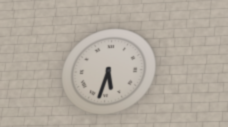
5 h 32 min
